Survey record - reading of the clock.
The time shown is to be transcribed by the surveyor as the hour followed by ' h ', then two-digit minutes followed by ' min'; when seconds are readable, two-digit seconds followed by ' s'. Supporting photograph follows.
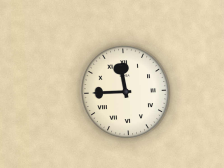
11 h 45 min
